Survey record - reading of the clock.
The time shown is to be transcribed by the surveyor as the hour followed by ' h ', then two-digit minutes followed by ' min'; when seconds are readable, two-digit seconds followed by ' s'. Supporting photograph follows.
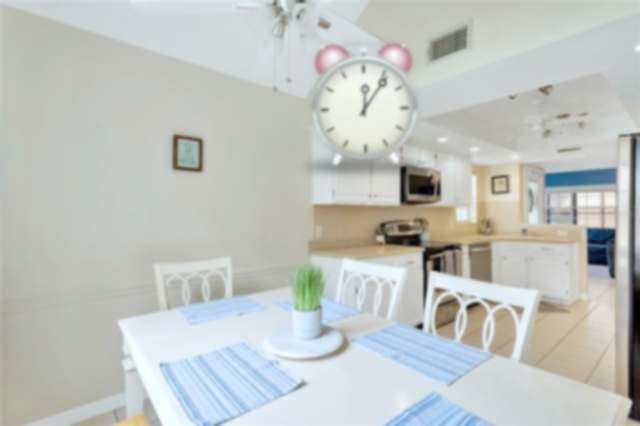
12 h 06 min
